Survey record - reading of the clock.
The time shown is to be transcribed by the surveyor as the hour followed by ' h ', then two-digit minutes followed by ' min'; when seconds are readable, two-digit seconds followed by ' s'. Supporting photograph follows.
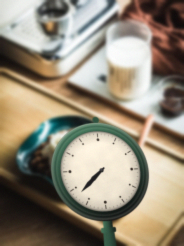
7 h 38 min
